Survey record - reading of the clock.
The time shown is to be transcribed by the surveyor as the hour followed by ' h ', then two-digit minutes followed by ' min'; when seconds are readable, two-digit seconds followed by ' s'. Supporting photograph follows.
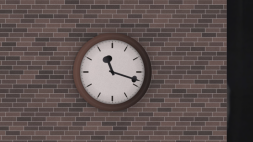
11 h 18 min
